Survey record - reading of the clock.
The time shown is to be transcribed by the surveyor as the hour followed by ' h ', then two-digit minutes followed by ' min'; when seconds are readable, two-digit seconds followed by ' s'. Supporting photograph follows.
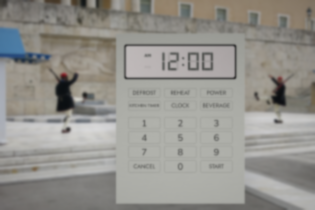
12 h 00 min
